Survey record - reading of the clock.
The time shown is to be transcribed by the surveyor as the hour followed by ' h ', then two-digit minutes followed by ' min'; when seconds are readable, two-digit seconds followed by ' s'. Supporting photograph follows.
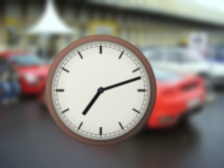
7 h 12 min
